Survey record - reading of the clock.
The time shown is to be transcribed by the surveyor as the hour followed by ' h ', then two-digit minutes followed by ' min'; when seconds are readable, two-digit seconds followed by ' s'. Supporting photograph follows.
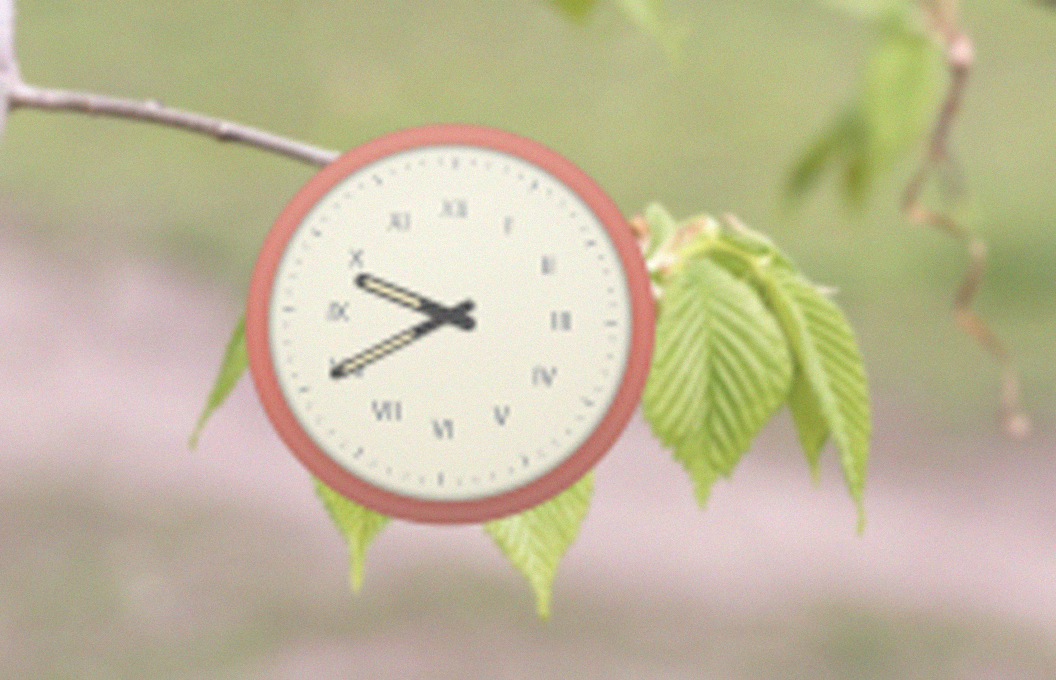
9 h 40 min
